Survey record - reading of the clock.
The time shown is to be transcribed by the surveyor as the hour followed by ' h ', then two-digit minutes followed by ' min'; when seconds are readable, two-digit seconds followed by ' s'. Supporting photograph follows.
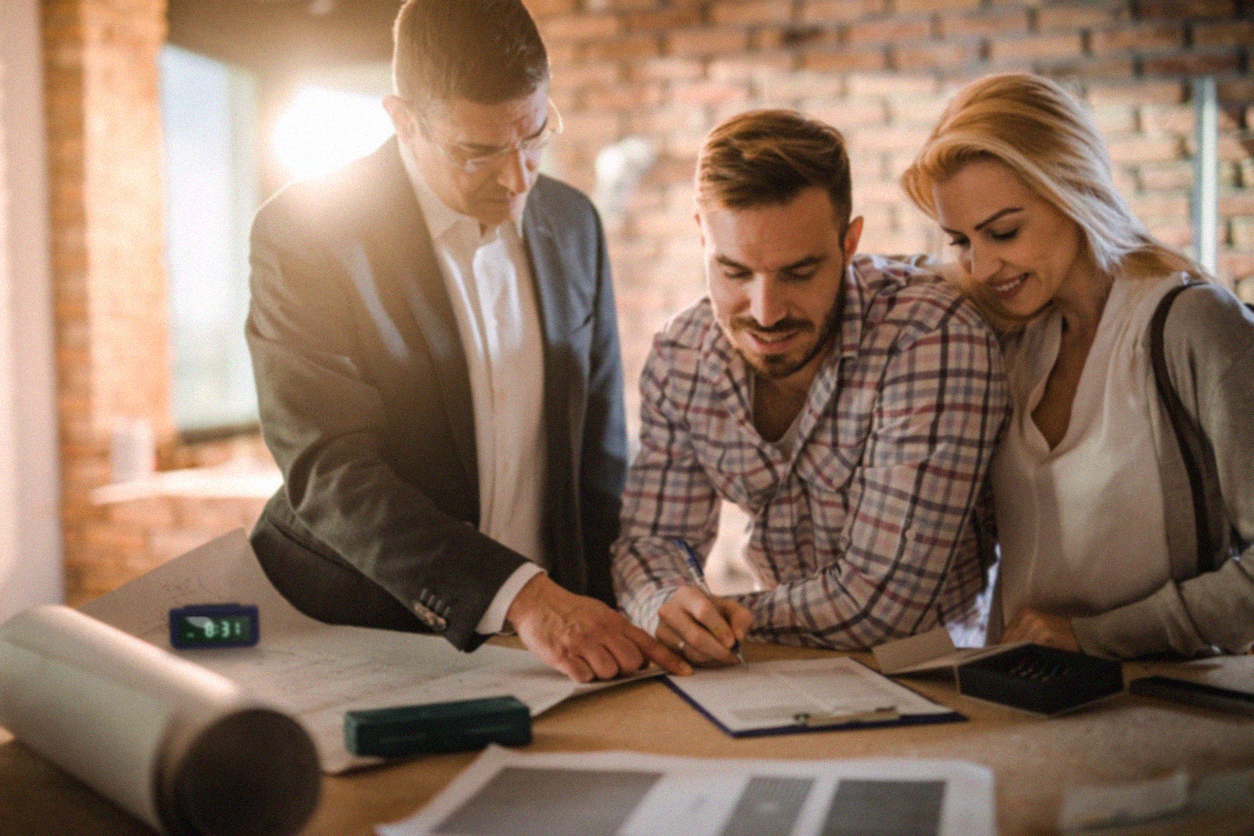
8 h 31 min
